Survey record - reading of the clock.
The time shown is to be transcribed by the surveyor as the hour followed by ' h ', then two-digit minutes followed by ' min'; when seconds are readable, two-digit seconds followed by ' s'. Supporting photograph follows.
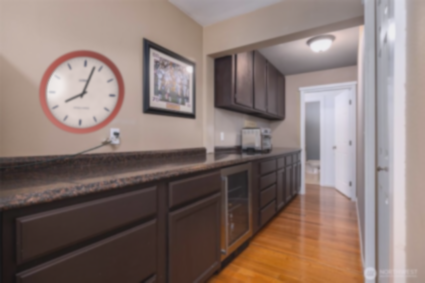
8 h 03 min
